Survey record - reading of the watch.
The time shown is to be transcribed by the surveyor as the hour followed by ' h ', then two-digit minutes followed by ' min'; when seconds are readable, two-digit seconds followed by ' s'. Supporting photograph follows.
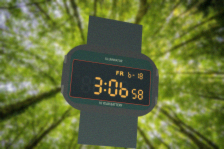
3 h 06 min 58 s
